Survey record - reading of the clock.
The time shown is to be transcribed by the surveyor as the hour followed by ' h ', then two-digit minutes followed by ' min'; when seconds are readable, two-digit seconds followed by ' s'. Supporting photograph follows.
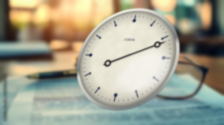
8 h 11 min
